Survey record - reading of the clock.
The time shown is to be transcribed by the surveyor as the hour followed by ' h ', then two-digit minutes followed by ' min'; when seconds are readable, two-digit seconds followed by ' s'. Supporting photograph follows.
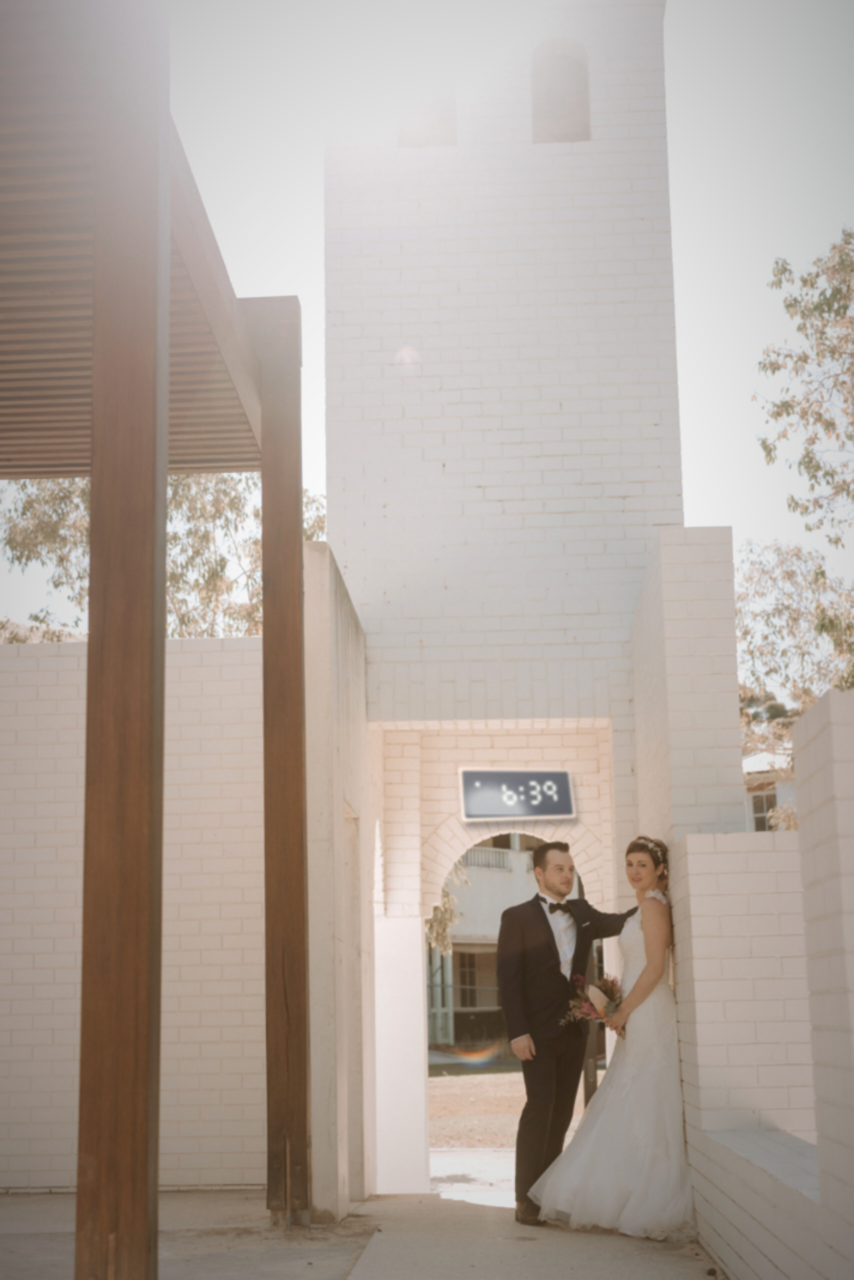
6 h 39 min
